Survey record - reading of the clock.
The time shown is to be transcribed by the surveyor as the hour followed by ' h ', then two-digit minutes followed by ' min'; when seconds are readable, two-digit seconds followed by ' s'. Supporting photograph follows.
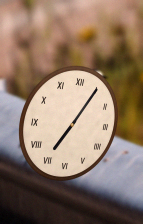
7 h 05 min
